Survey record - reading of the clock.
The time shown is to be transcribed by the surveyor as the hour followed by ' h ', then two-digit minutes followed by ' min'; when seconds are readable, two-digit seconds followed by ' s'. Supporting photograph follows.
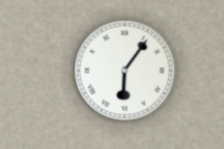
6 h 06 min
